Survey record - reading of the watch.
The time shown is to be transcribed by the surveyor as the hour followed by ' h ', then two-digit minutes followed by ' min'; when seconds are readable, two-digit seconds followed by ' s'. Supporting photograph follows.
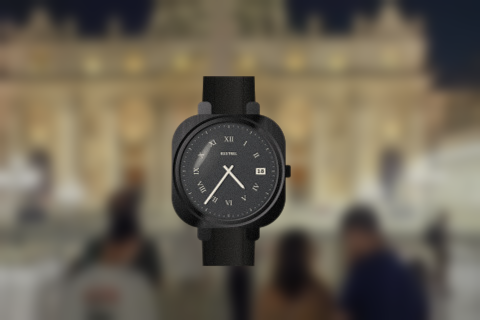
4 h 36 min
